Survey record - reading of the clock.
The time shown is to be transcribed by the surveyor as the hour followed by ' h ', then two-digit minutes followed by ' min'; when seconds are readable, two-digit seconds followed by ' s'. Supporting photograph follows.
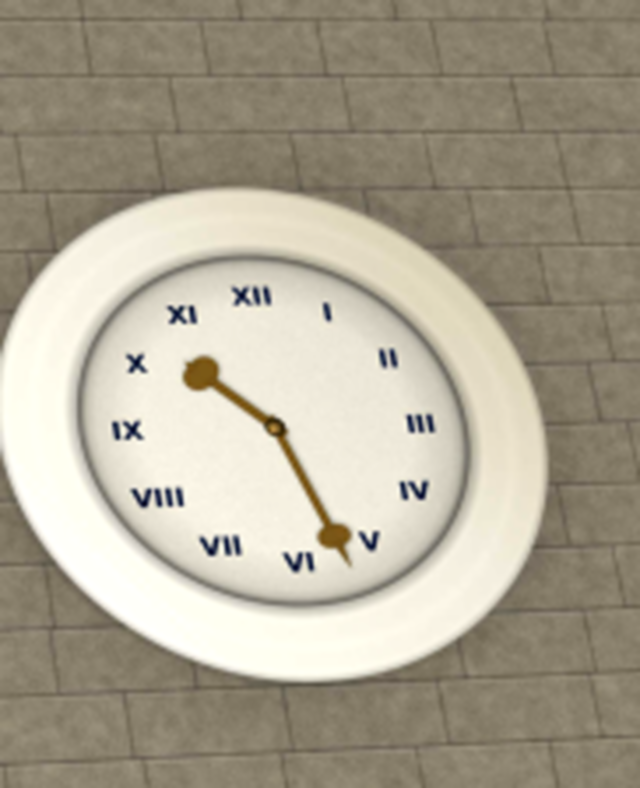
10 h 27 min
